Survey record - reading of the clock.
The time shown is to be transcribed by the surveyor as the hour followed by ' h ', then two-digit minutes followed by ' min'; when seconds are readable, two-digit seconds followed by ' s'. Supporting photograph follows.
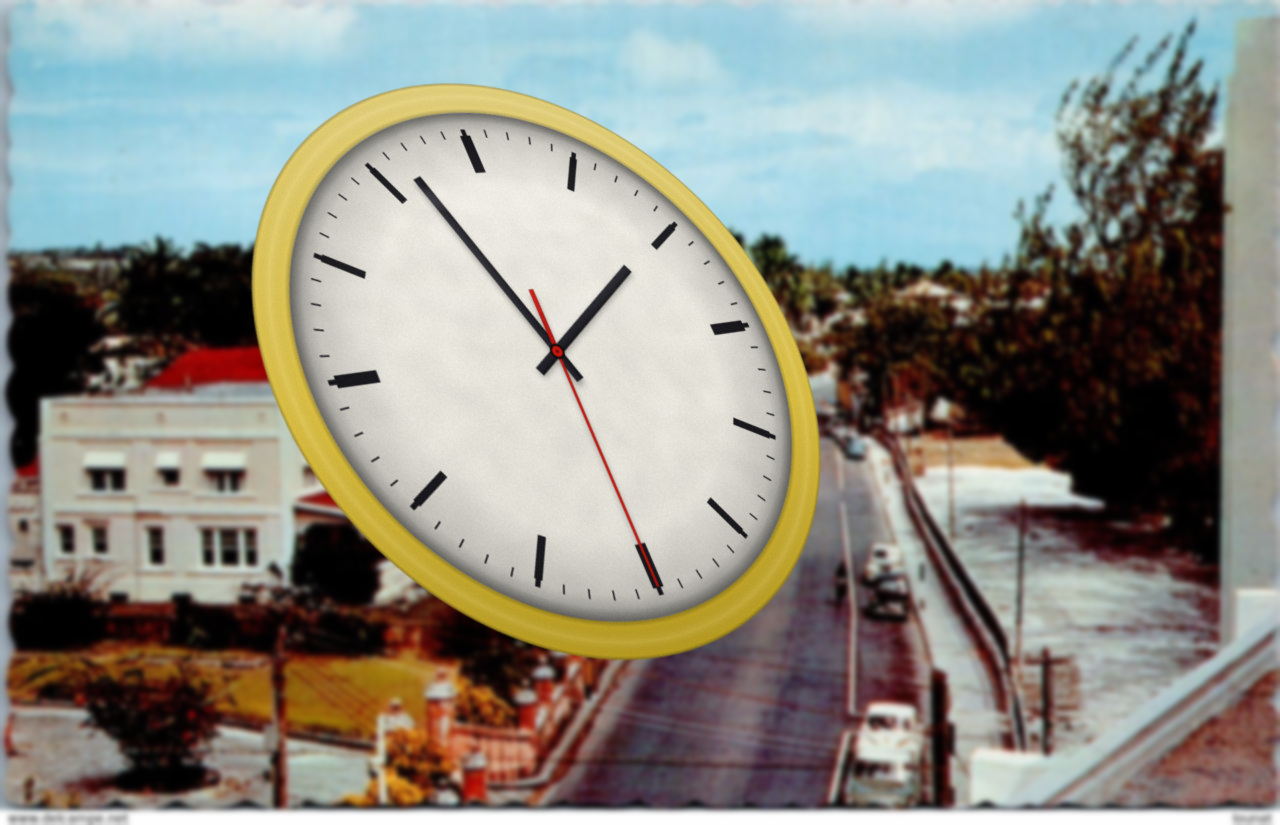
1 h 56 min 30 s
